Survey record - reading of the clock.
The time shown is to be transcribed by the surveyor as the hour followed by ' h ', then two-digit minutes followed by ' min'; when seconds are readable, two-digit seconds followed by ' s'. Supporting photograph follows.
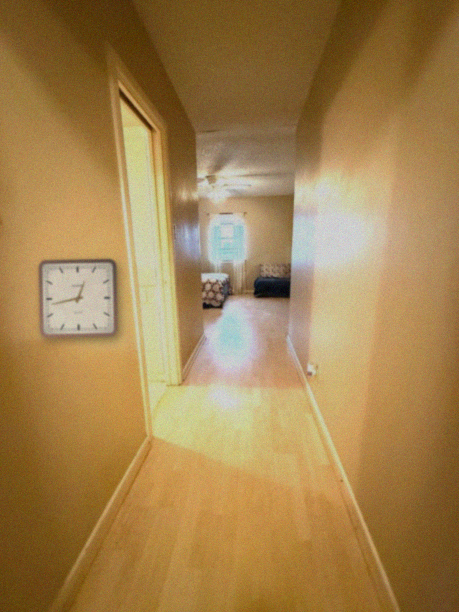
12 h 43 min
